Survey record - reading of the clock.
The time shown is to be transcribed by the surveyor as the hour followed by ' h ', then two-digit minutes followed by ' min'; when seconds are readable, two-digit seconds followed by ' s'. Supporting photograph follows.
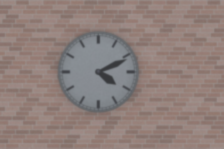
4 h 11 min
